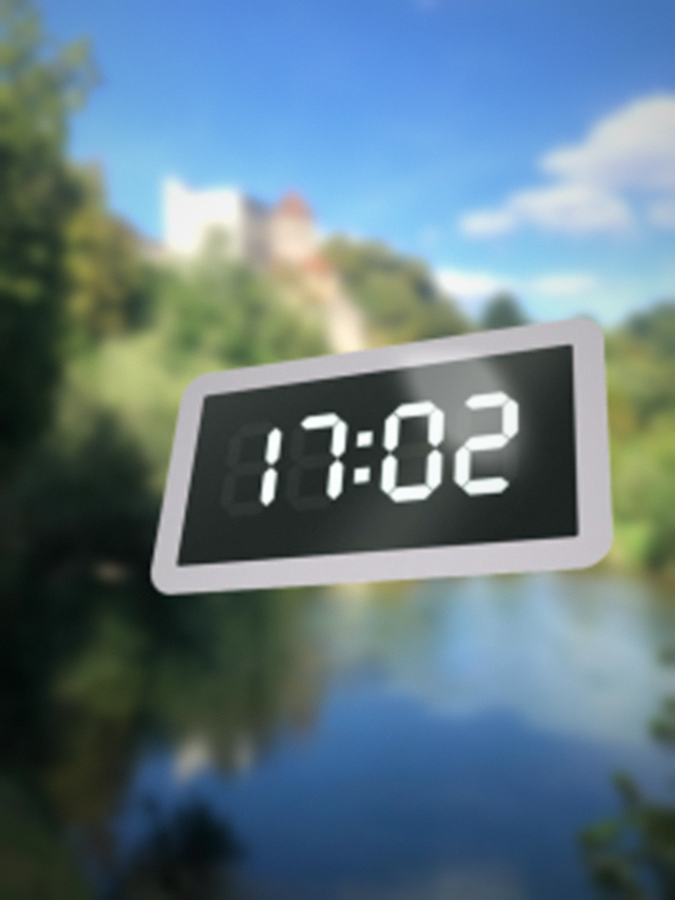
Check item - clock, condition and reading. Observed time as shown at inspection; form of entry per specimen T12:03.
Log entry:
T17:02
